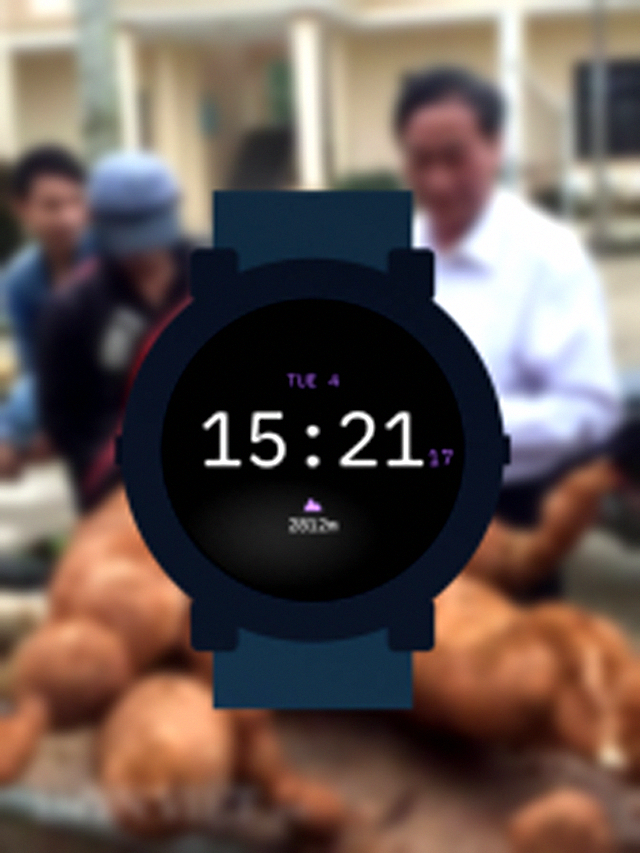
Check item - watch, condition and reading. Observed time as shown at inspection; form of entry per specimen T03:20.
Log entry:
T15:21
